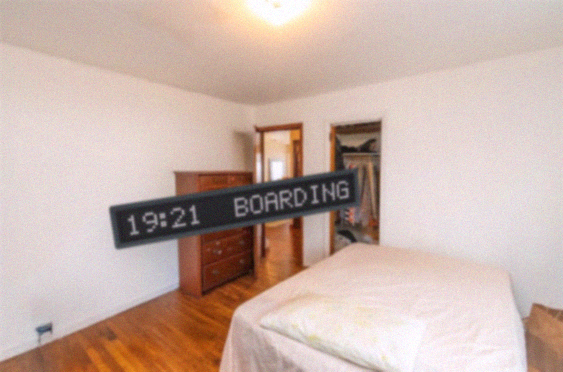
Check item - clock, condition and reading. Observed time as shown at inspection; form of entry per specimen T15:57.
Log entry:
T19:21
